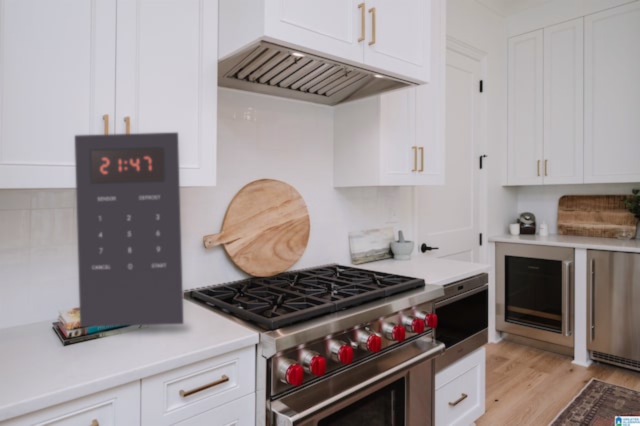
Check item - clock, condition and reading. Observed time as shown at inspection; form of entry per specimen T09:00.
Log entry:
T21:47
